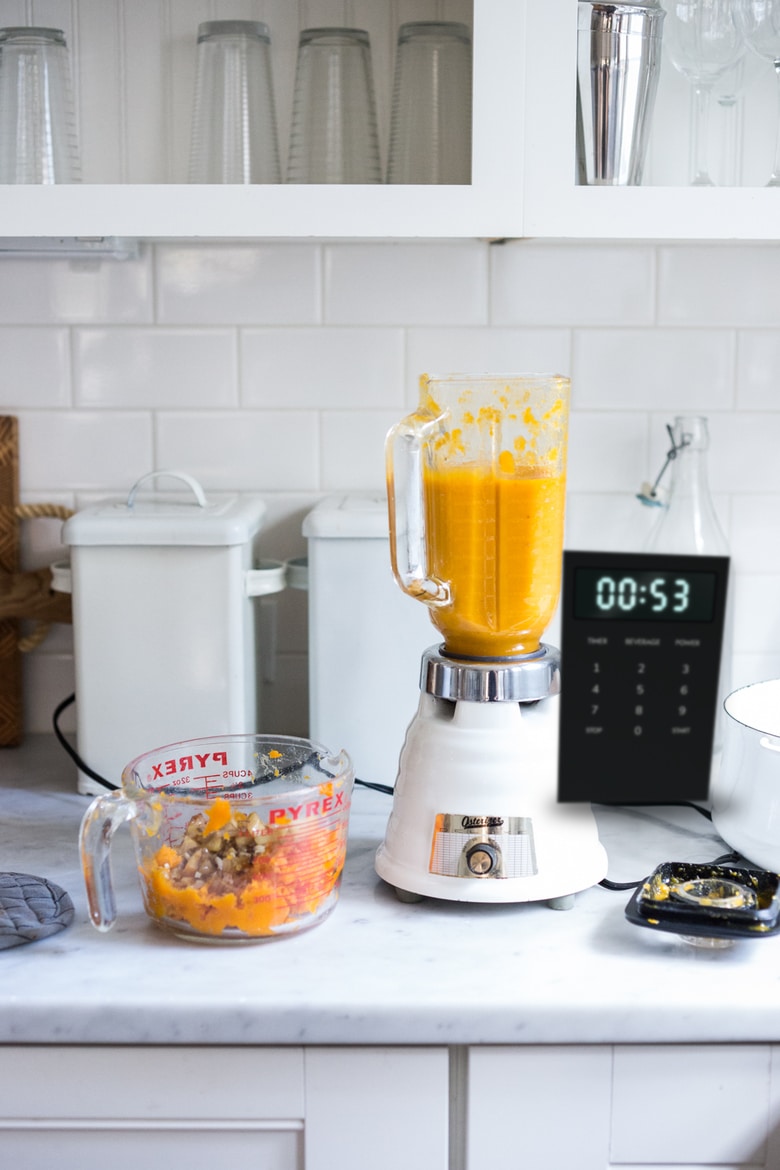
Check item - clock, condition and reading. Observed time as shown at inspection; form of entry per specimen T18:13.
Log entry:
T00:53
